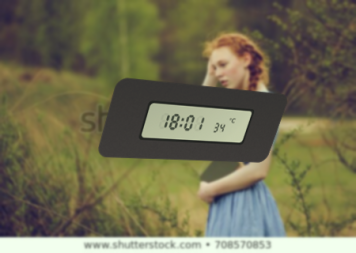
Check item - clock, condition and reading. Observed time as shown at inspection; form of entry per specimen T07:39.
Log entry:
T18:01
